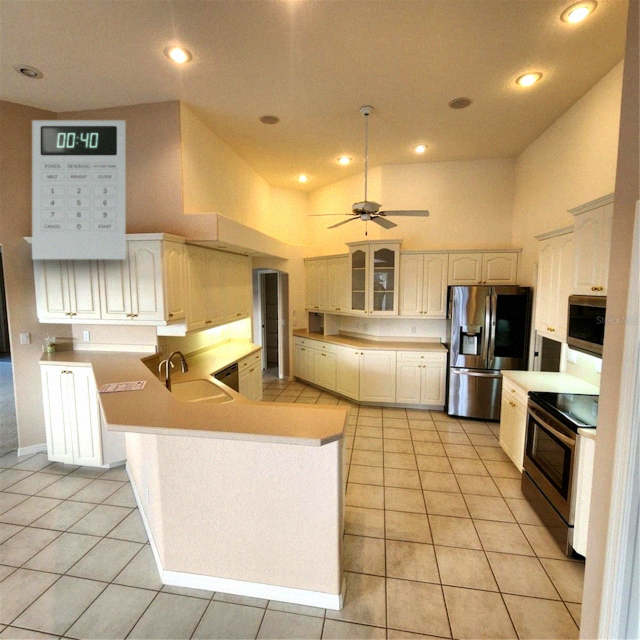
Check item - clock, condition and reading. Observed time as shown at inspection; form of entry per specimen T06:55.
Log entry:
T00:40
